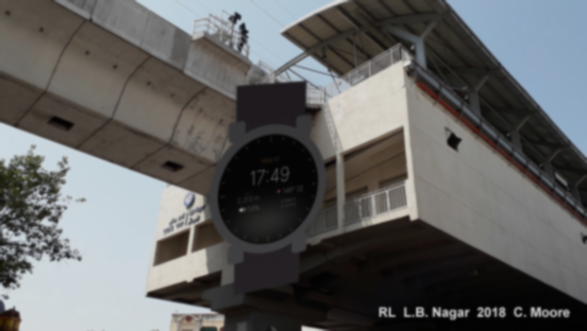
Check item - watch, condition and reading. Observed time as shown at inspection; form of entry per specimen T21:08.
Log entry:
T17:49
